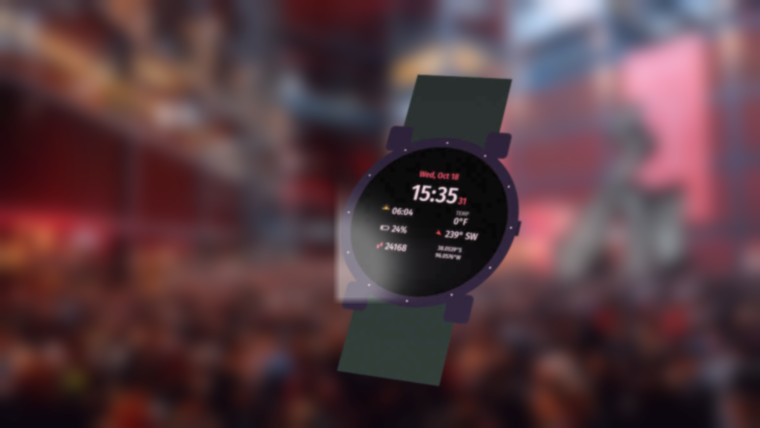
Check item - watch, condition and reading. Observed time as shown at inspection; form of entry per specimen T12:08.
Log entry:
T15:35
